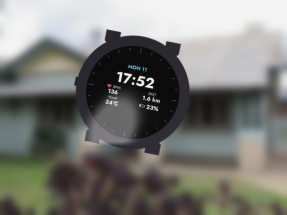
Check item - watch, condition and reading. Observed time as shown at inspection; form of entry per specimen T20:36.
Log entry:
T17:52
